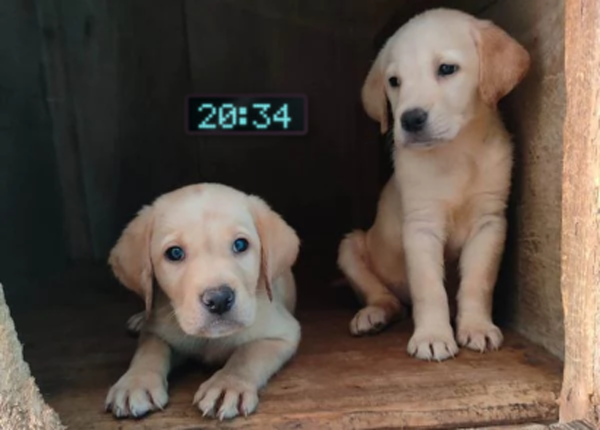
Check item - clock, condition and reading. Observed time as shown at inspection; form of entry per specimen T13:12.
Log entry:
T20:34
